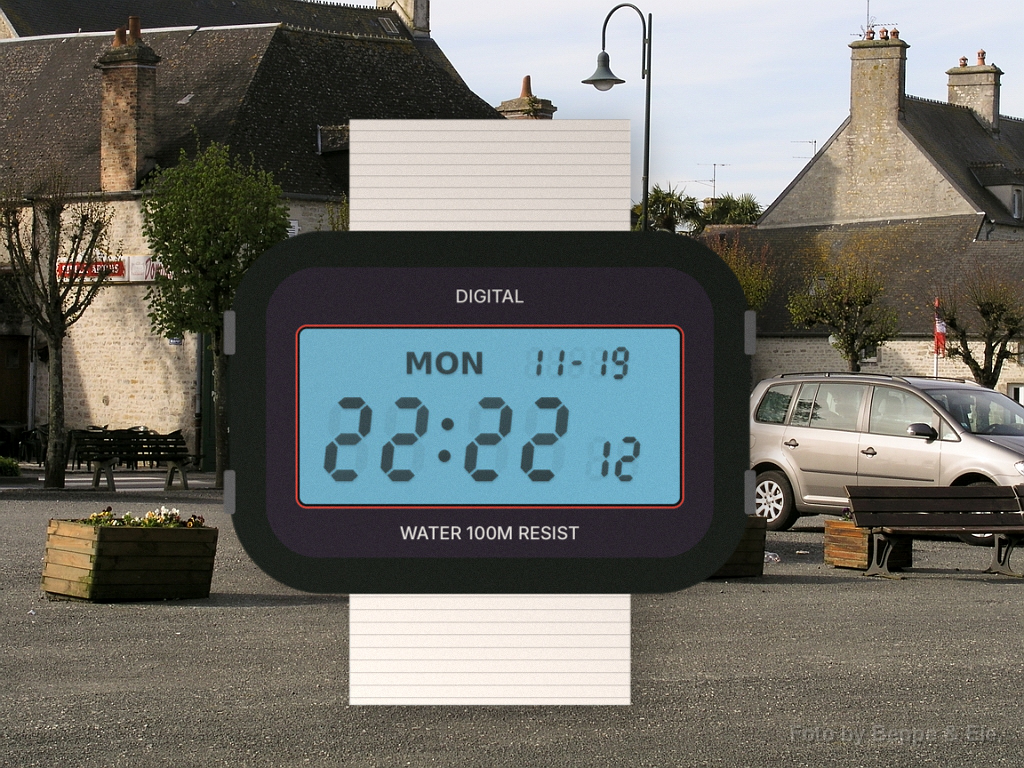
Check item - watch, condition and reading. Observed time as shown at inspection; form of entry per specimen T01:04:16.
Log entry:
T22:22:12
